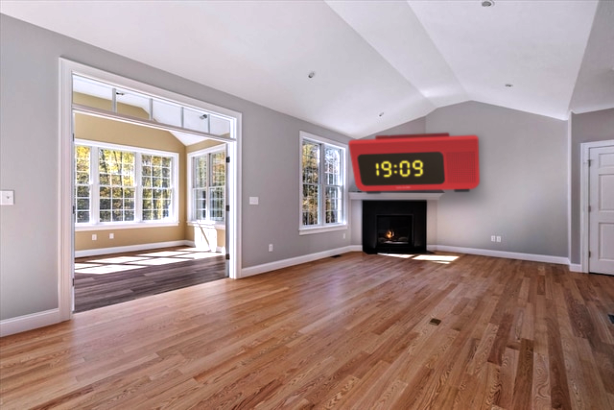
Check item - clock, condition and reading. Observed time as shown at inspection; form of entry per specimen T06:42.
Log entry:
T19:09
